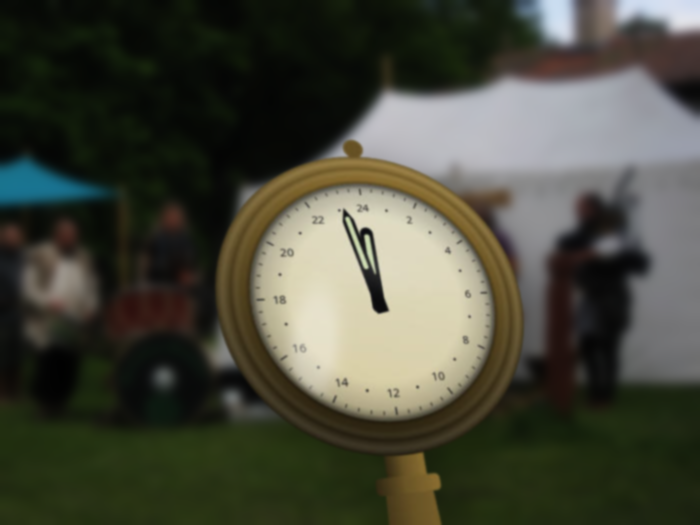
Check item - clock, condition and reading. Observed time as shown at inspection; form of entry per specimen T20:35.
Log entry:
T23:58
